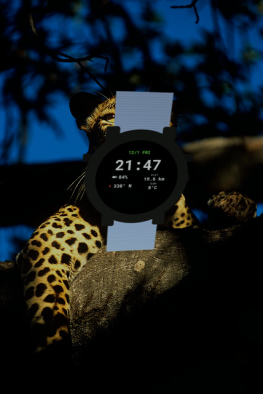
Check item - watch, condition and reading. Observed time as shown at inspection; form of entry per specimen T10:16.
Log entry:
T21:47
